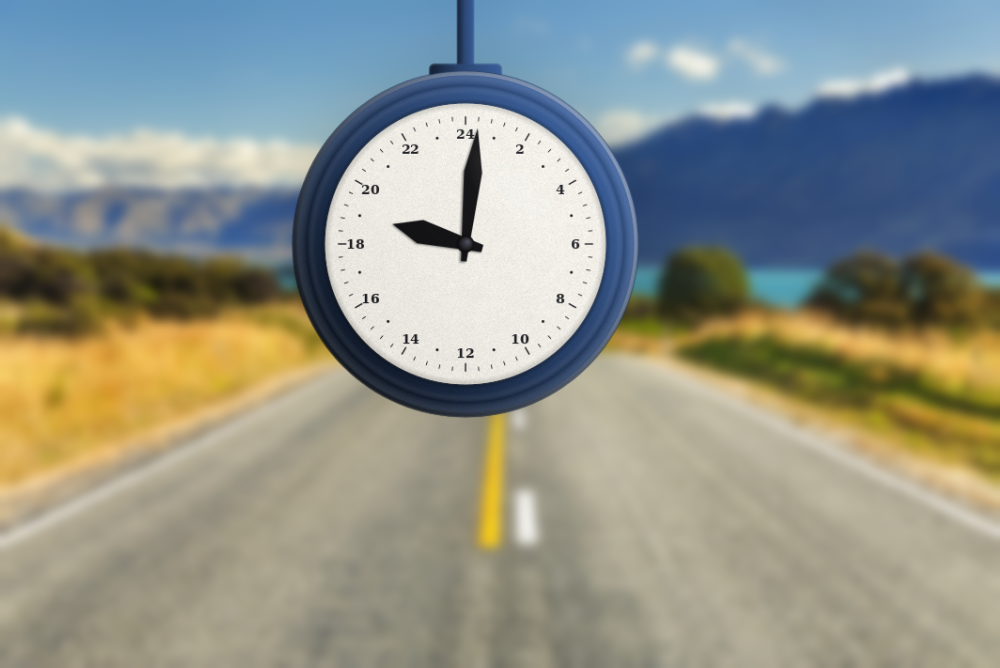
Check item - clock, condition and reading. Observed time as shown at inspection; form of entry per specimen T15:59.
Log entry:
T19:01
